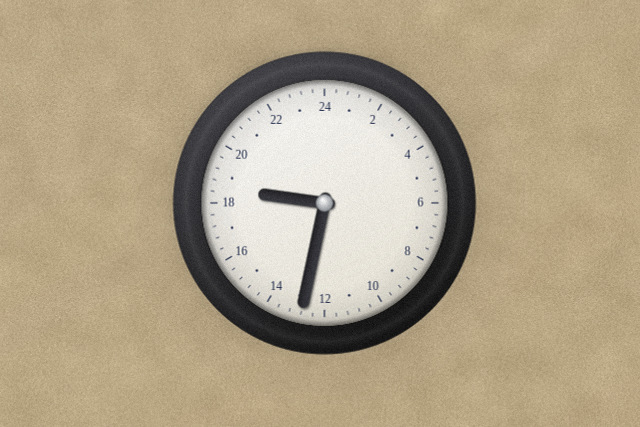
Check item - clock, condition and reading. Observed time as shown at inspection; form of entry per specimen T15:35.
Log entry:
T18:32
